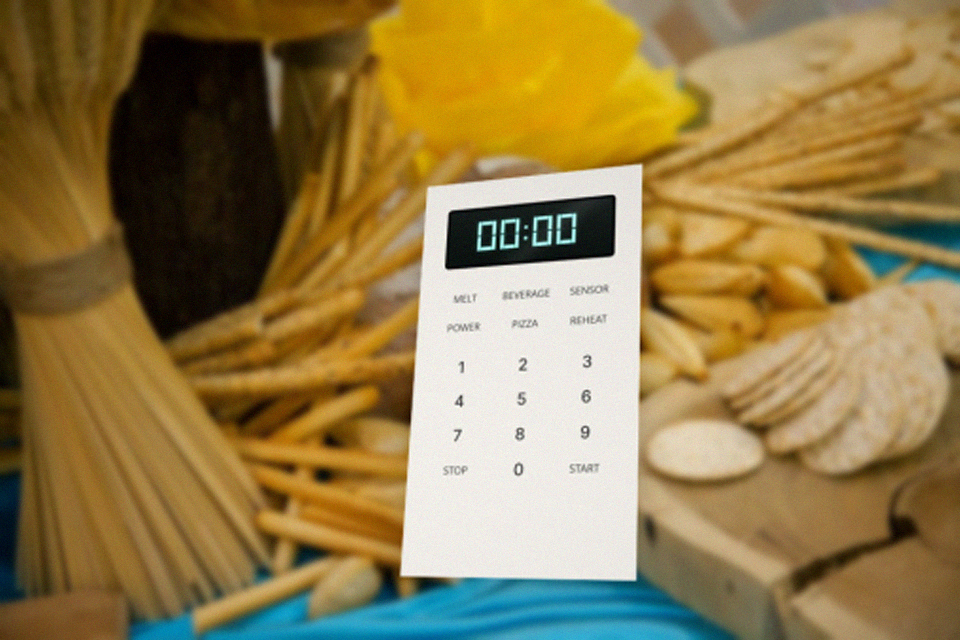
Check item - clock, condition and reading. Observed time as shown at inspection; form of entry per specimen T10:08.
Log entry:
T00:00
